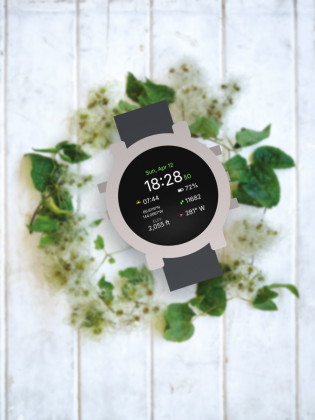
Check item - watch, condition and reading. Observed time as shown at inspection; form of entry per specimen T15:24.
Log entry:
T18:28
